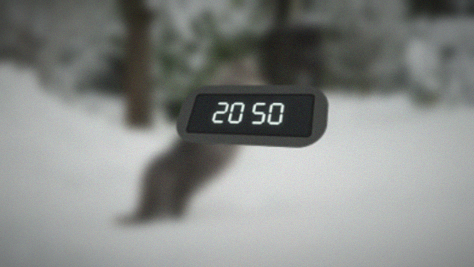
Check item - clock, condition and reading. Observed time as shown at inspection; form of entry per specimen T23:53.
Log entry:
T20:50
